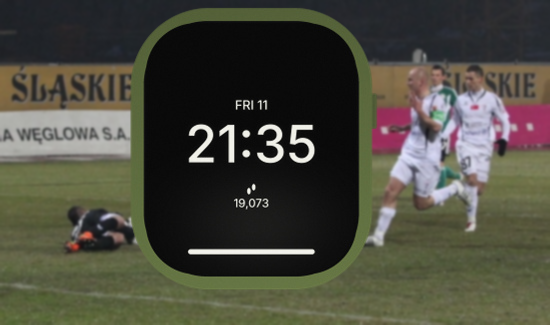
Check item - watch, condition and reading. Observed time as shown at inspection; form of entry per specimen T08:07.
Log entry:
T21:35
